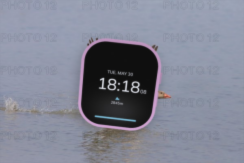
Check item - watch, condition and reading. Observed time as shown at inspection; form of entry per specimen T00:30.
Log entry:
T18:18
